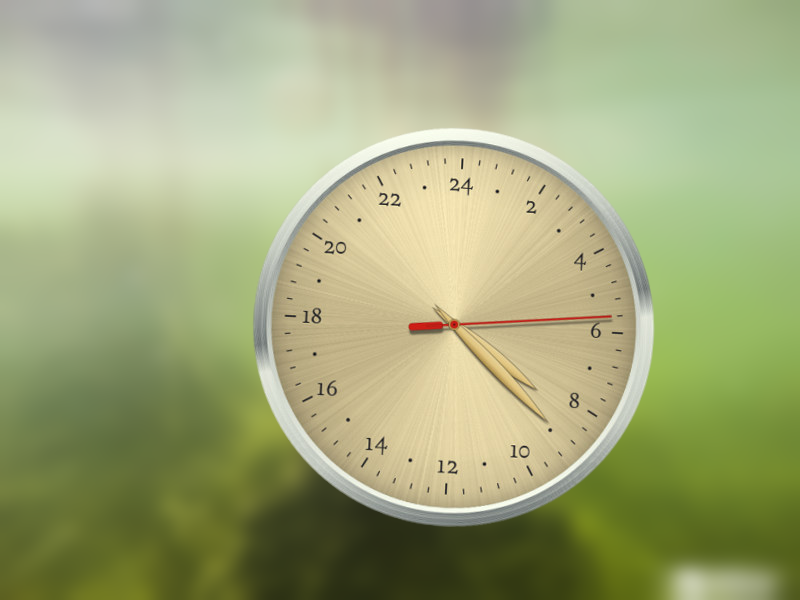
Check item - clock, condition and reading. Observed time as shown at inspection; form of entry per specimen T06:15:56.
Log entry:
T08:22:14
